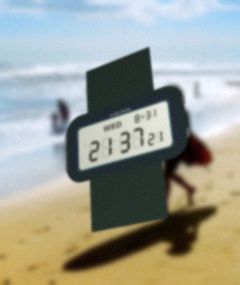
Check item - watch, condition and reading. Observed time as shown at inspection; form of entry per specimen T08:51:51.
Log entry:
T21:37:21
